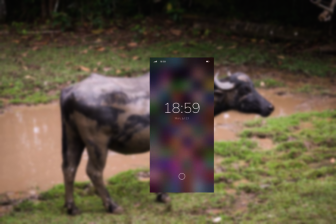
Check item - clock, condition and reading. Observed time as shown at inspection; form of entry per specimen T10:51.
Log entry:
T18:59
